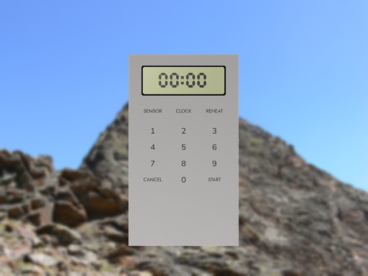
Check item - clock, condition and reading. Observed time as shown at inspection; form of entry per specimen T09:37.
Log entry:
T00:00
